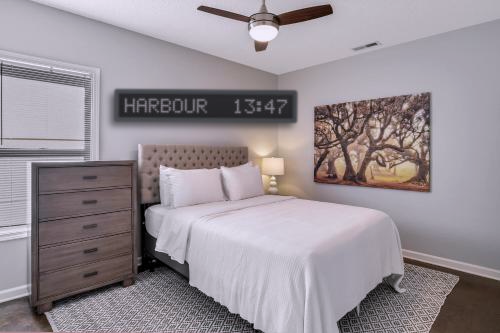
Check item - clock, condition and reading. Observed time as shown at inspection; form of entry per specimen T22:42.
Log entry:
T13:47
